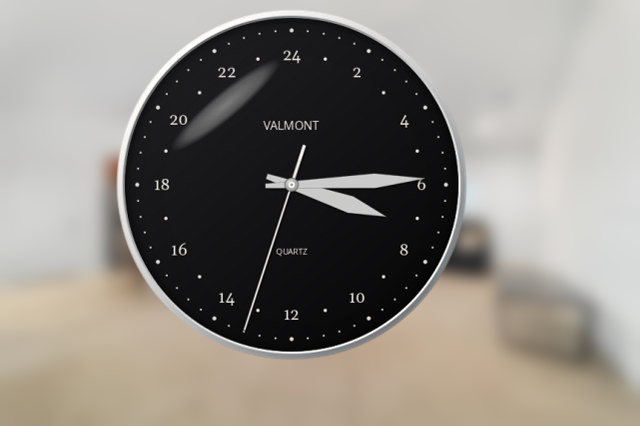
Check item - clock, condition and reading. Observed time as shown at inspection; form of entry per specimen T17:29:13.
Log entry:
T07:14:33
